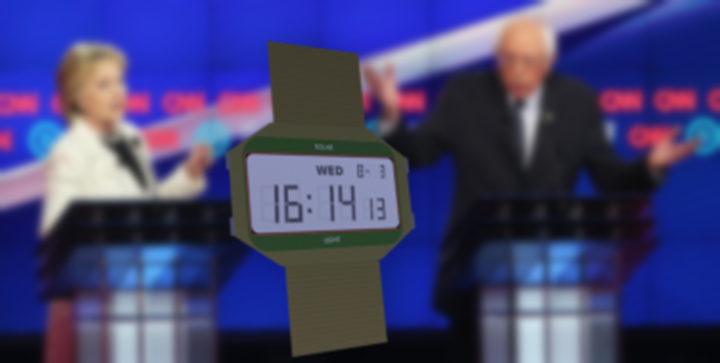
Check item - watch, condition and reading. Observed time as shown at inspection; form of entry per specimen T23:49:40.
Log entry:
T16:14:13
